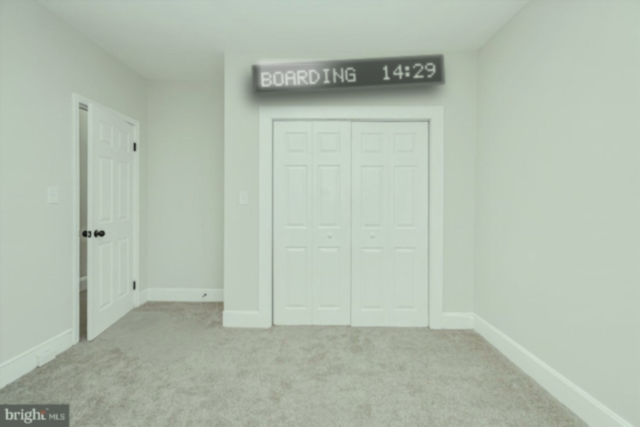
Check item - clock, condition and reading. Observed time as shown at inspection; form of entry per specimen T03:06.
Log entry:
T14:29
